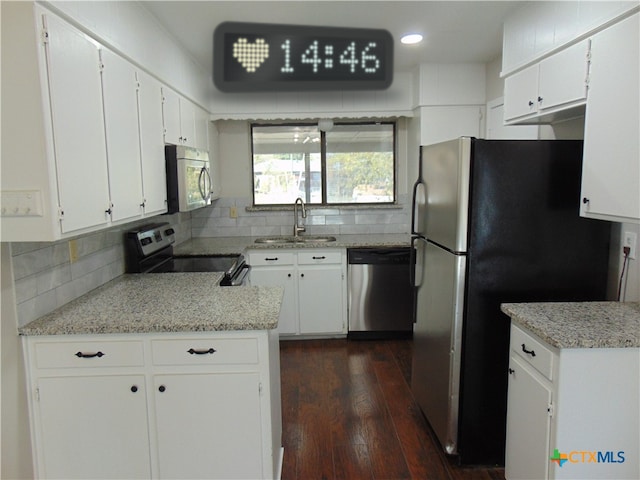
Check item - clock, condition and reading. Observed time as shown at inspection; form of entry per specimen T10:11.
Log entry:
T14:46
